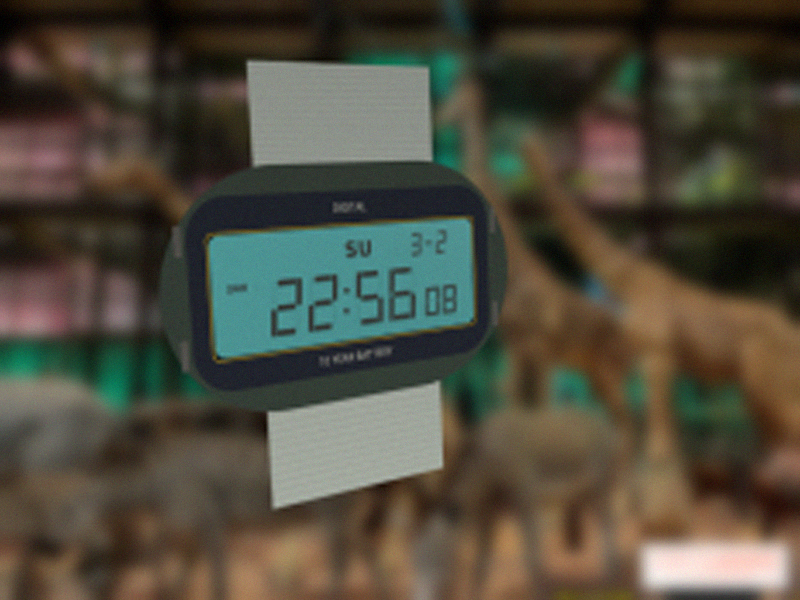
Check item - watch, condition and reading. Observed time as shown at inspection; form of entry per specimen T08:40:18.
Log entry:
T22:56:08
